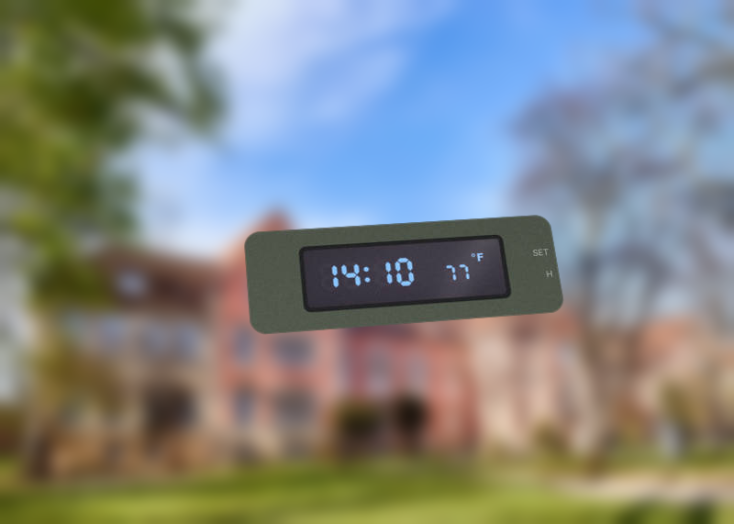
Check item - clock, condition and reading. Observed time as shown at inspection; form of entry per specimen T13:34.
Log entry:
T14:10
